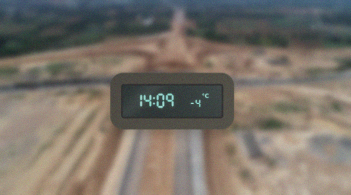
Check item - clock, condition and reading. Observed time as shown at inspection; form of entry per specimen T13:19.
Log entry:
T14:09
